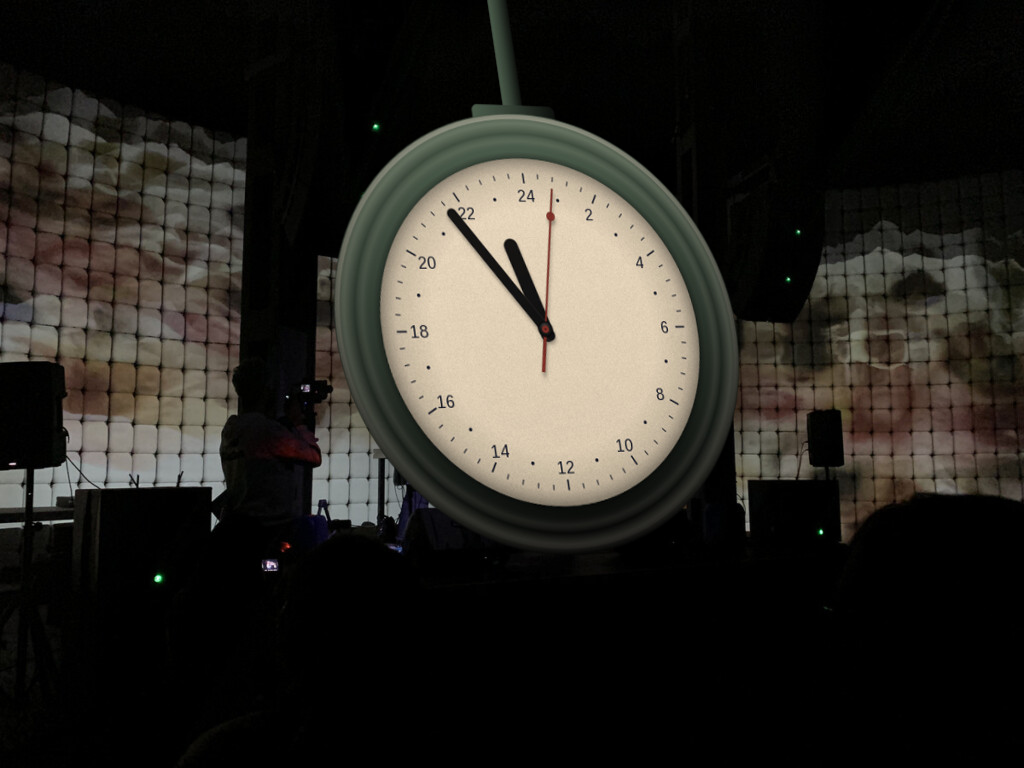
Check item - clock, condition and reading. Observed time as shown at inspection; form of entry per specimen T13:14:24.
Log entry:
T22:54:02
